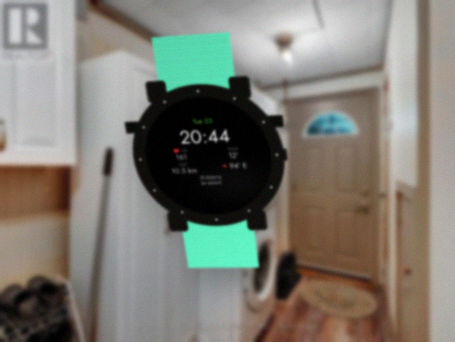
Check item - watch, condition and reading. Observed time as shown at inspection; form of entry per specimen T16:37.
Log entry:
T20:44
